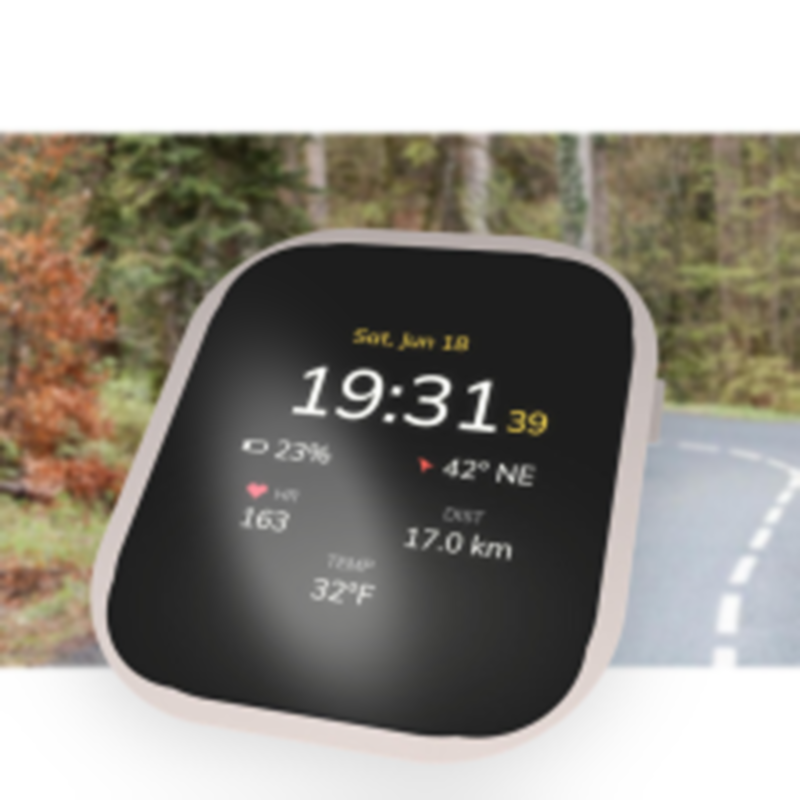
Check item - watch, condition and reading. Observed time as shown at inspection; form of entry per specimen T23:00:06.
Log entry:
T19:31:39
